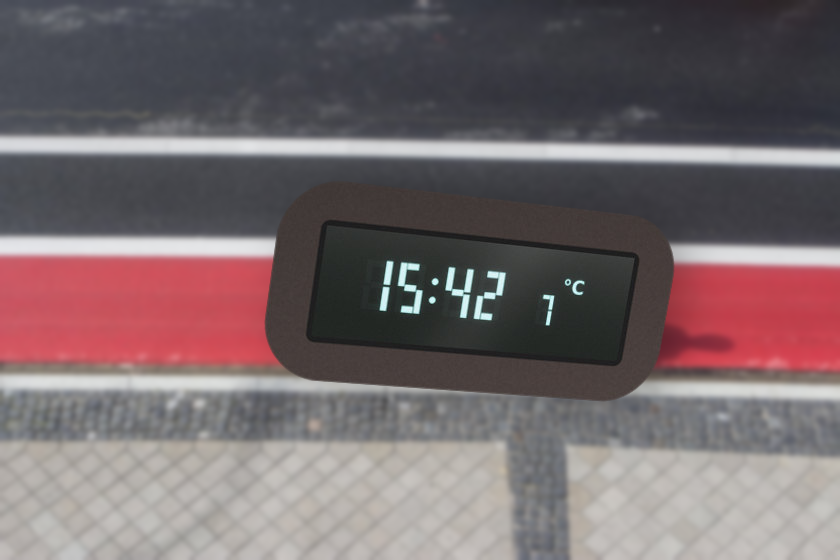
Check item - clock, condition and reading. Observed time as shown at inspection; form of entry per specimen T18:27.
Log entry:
T15:42
